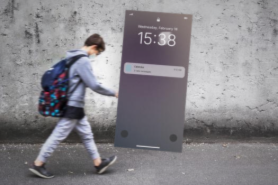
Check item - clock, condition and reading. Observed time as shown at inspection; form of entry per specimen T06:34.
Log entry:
T15:38
